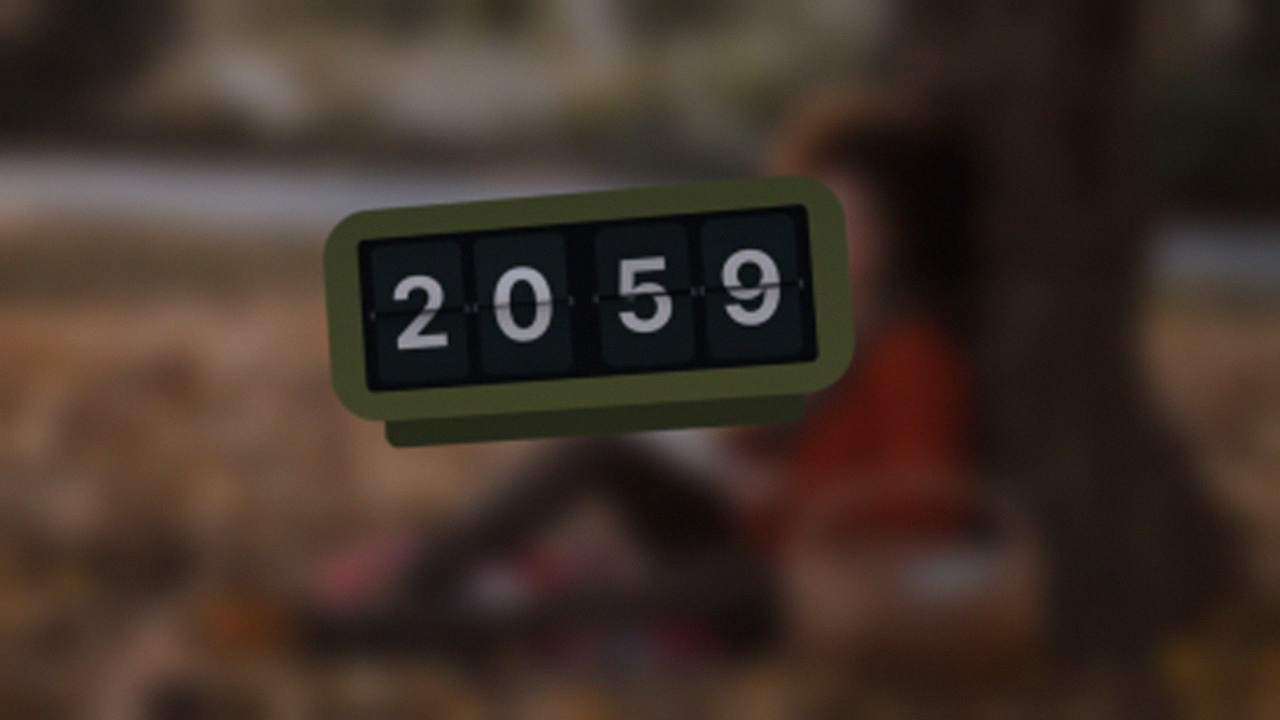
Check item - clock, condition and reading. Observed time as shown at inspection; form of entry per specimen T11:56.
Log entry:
T20:59
